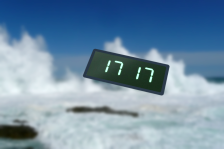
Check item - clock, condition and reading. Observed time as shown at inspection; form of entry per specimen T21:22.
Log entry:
T17:17
